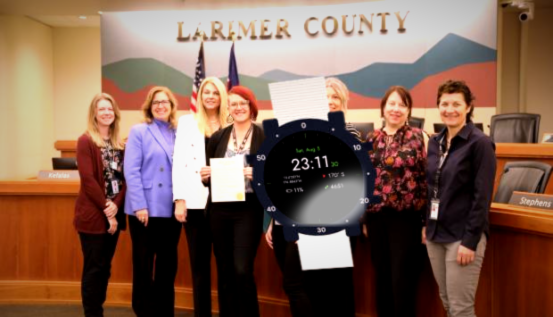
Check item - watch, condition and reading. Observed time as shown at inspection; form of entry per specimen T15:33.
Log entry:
T23:11
